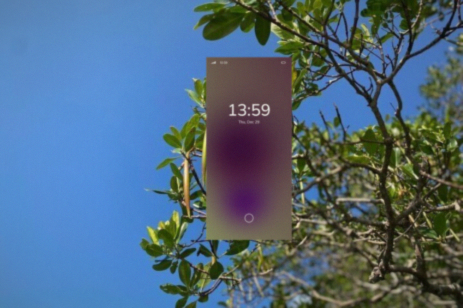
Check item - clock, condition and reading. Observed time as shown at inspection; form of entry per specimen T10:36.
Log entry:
T13:59
